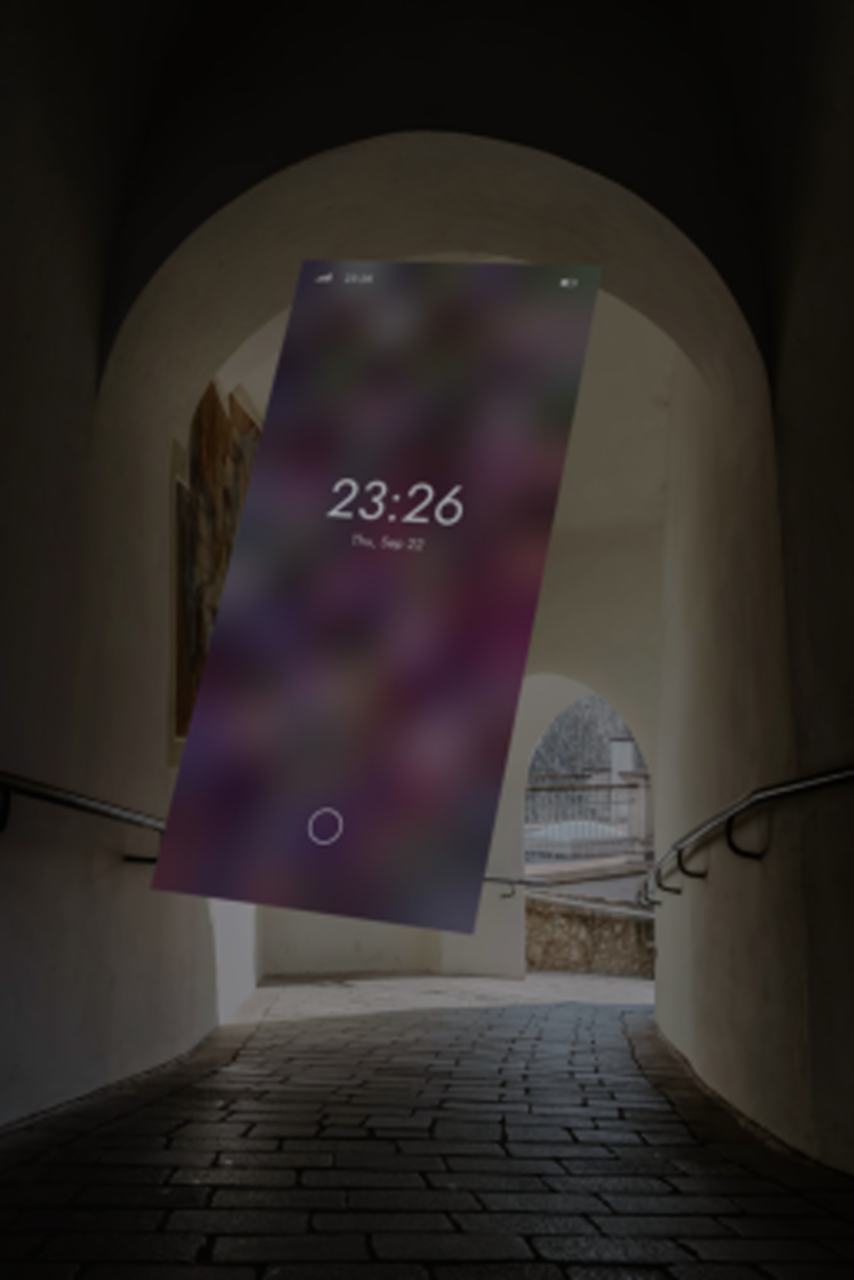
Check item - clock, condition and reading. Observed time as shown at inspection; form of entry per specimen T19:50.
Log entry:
T23:26
